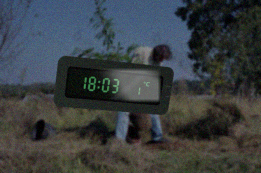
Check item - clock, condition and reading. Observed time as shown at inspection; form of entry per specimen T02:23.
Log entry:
T18:03
